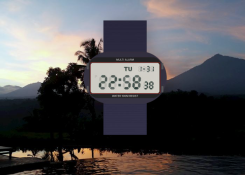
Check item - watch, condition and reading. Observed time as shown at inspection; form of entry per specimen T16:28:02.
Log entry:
T22:58:38
